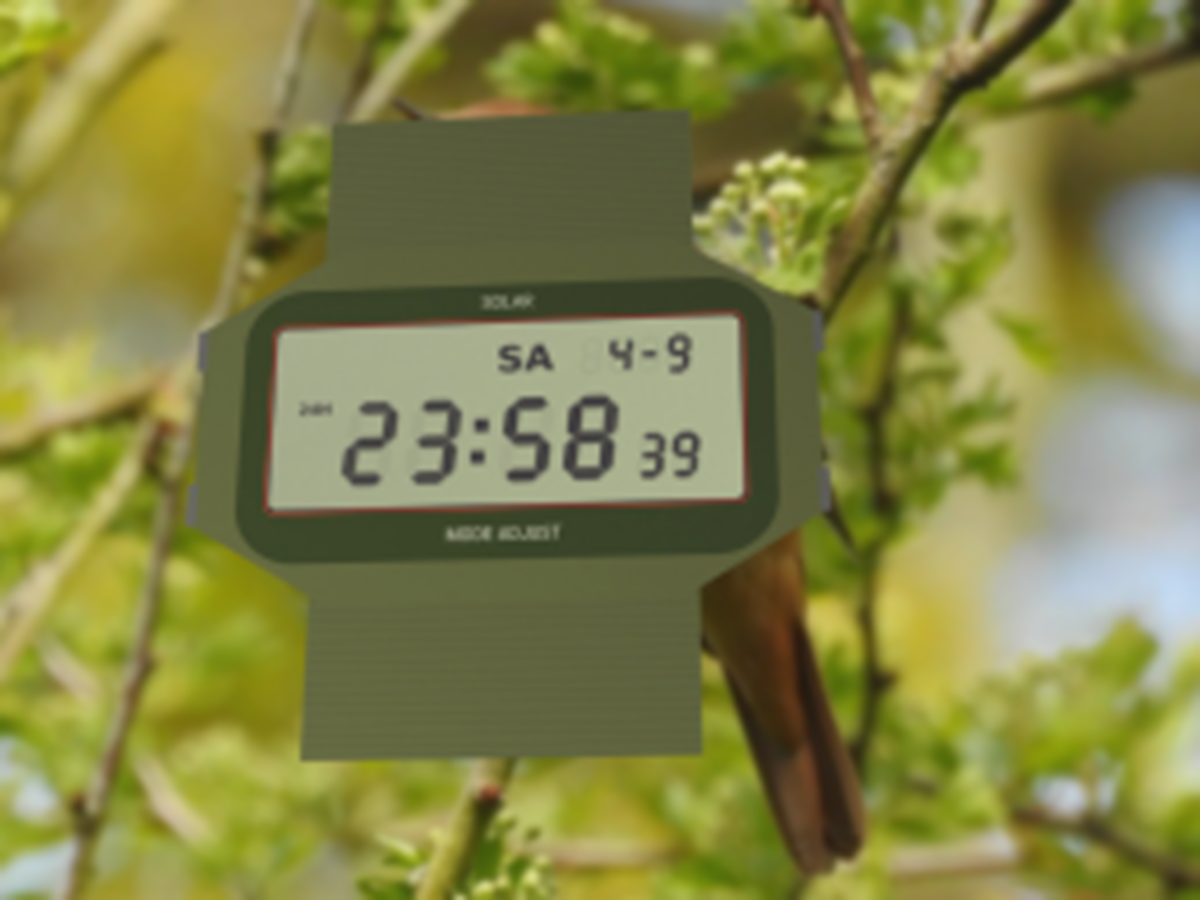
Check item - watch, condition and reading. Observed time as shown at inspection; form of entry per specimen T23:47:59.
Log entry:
T23:58:39
